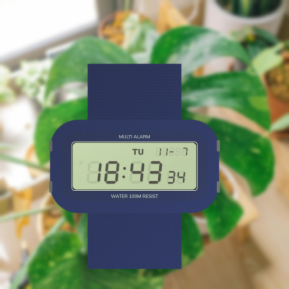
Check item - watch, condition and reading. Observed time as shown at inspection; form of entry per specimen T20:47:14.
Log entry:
T18:43:34
